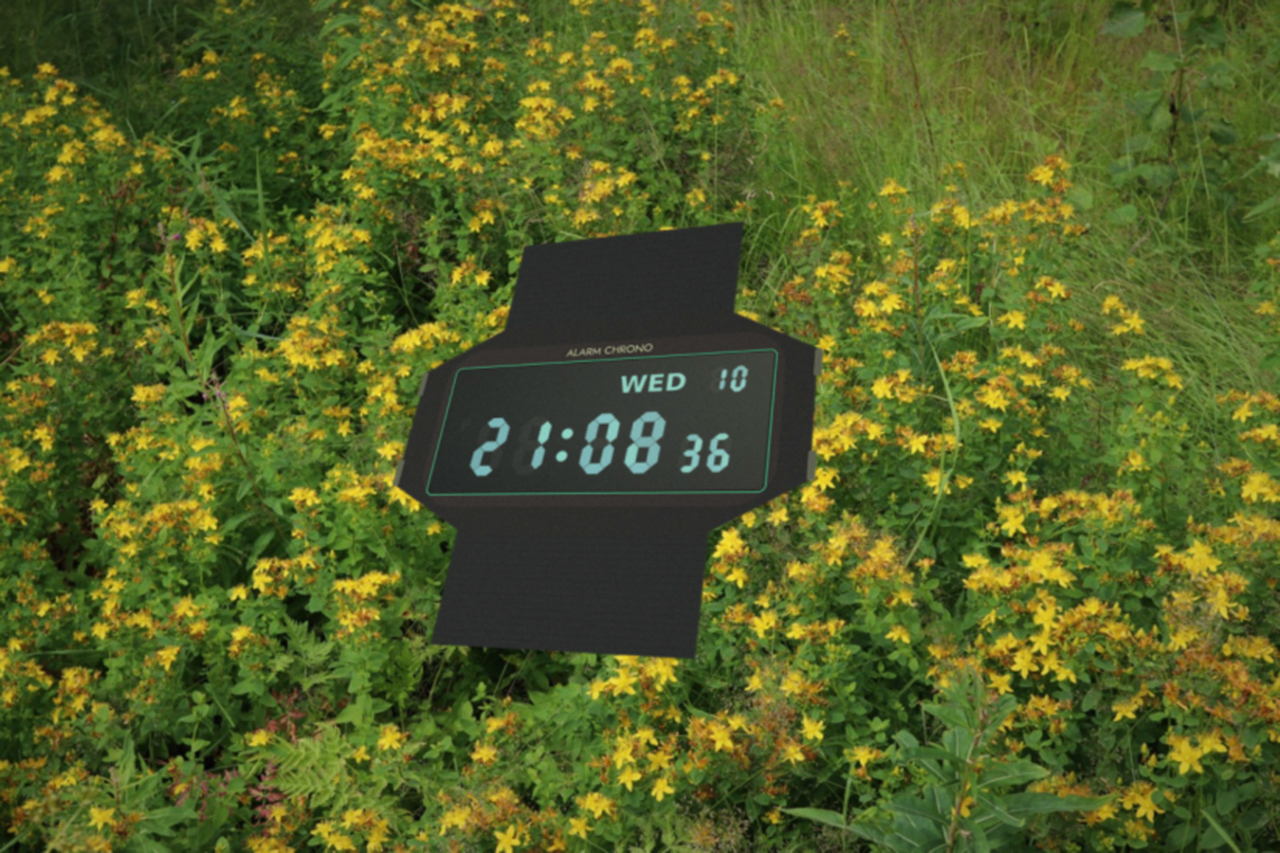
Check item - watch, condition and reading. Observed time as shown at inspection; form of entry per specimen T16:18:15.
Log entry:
T21:08:36
